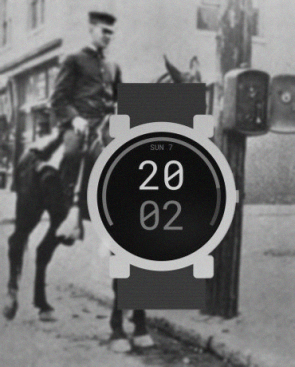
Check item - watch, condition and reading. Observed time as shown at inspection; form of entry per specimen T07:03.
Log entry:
T20:02
